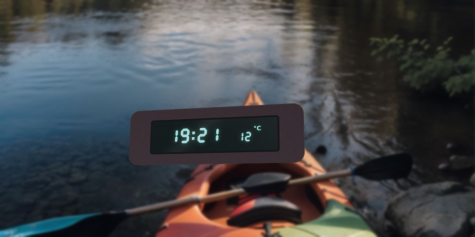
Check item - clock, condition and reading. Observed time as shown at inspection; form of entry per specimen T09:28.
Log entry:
T19:21
